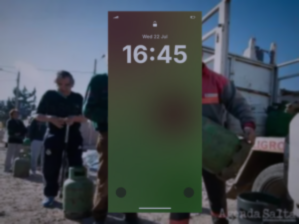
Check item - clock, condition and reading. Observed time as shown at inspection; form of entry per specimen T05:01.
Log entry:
T16:45
